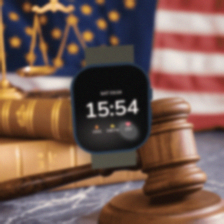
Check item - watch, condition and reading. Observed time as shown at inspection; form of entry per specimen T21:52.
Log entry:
T15:54
